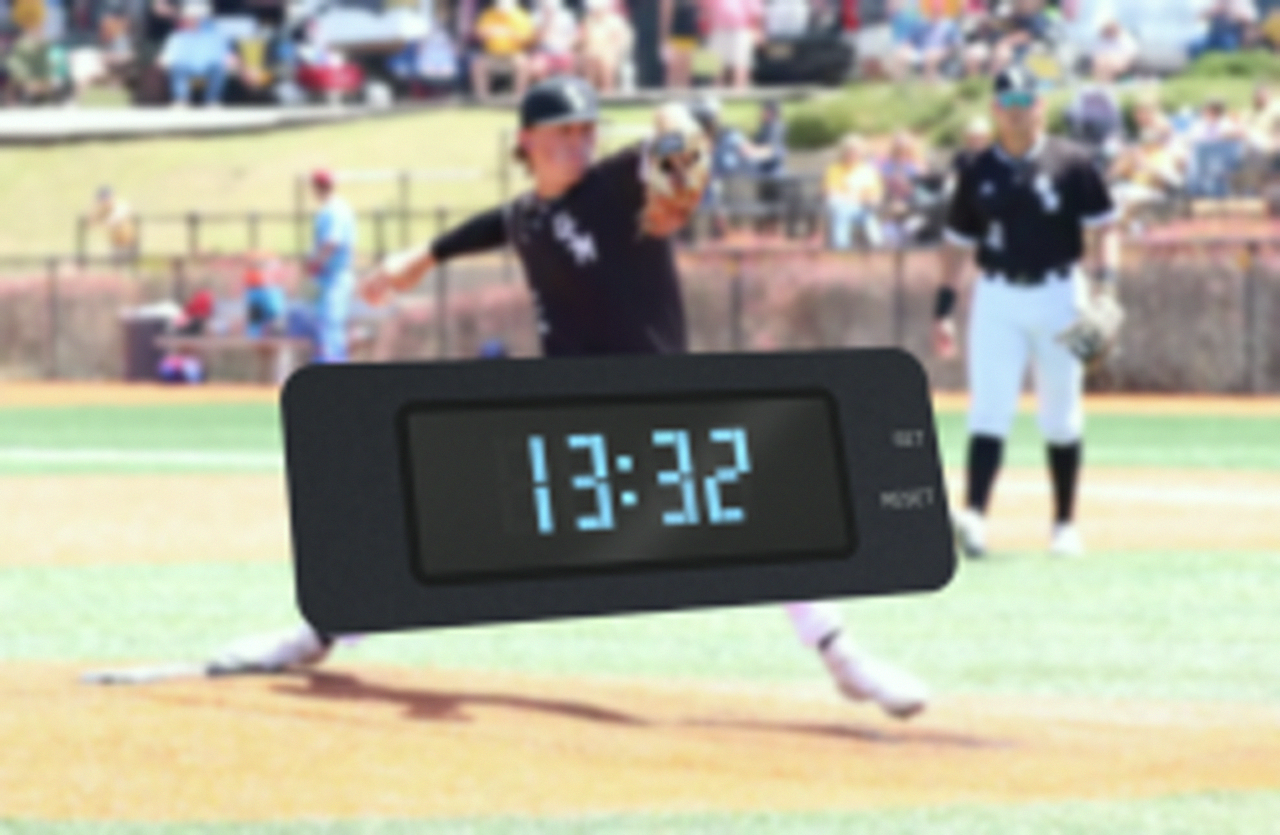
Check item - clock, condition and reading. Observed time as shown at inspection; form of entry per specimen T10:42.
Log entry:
T13:32
